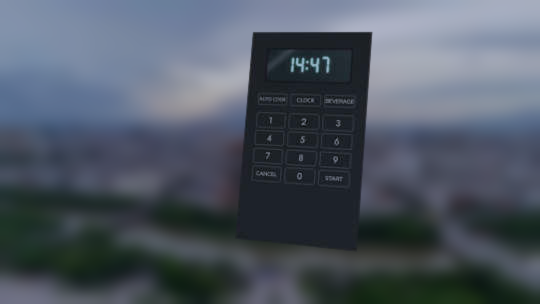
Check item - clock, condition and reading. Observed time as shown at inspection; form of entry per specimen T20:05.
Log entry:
T14:47
